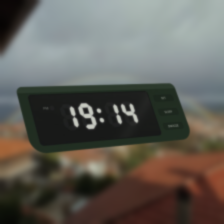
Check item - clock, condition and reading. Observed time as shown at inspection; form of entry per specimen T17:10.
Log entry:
T19:14
